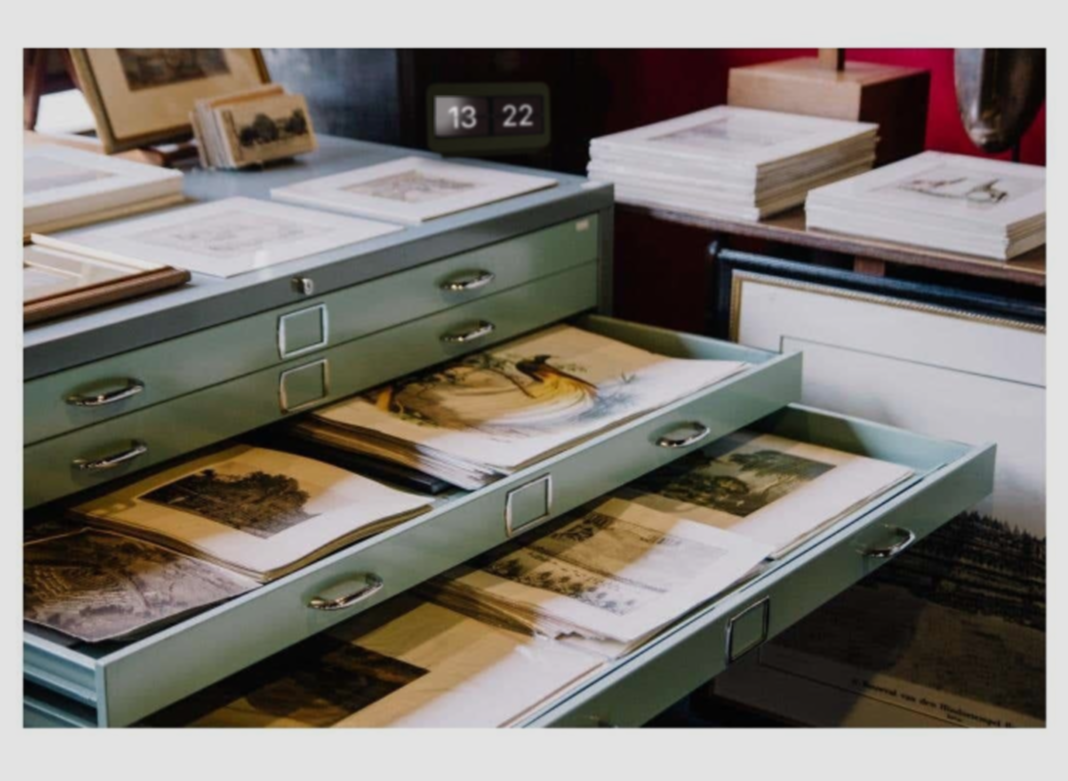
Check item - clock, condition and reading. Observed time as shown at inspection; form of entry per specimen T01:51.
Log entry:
T13:22
